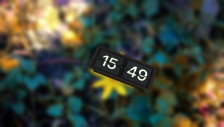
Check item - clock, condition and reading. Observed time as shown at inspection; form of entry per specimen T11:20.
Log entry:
T15:49
